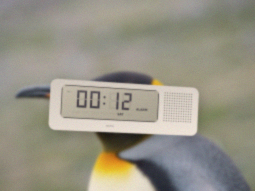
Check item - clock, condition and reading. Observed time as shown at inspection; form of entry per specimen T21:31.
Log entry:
T00:12
